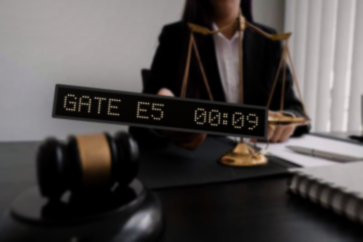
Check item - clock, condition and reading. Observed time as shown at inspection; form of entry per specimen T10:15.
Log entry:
T00:09
